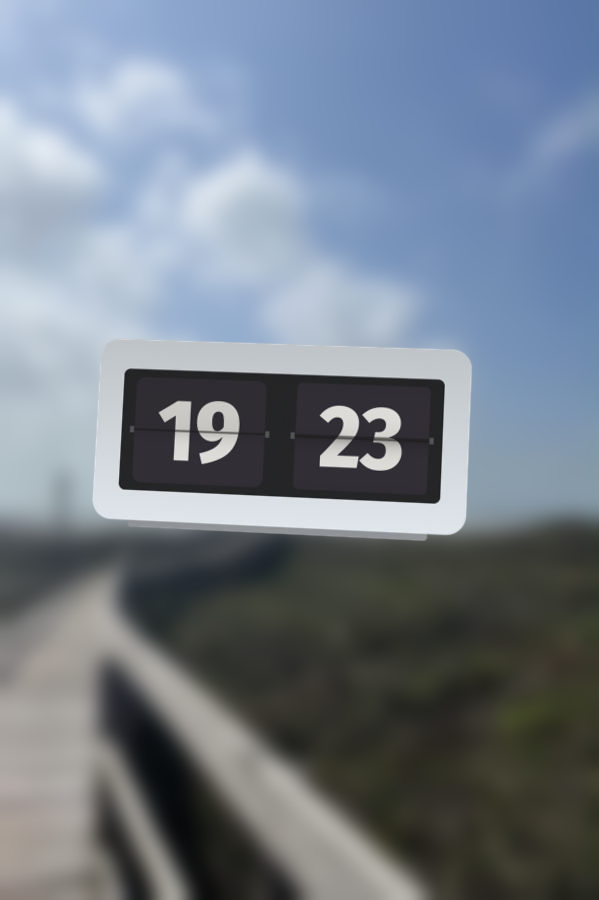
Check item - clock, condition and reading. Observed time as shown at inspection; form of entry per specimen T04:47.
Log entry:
T19:23
